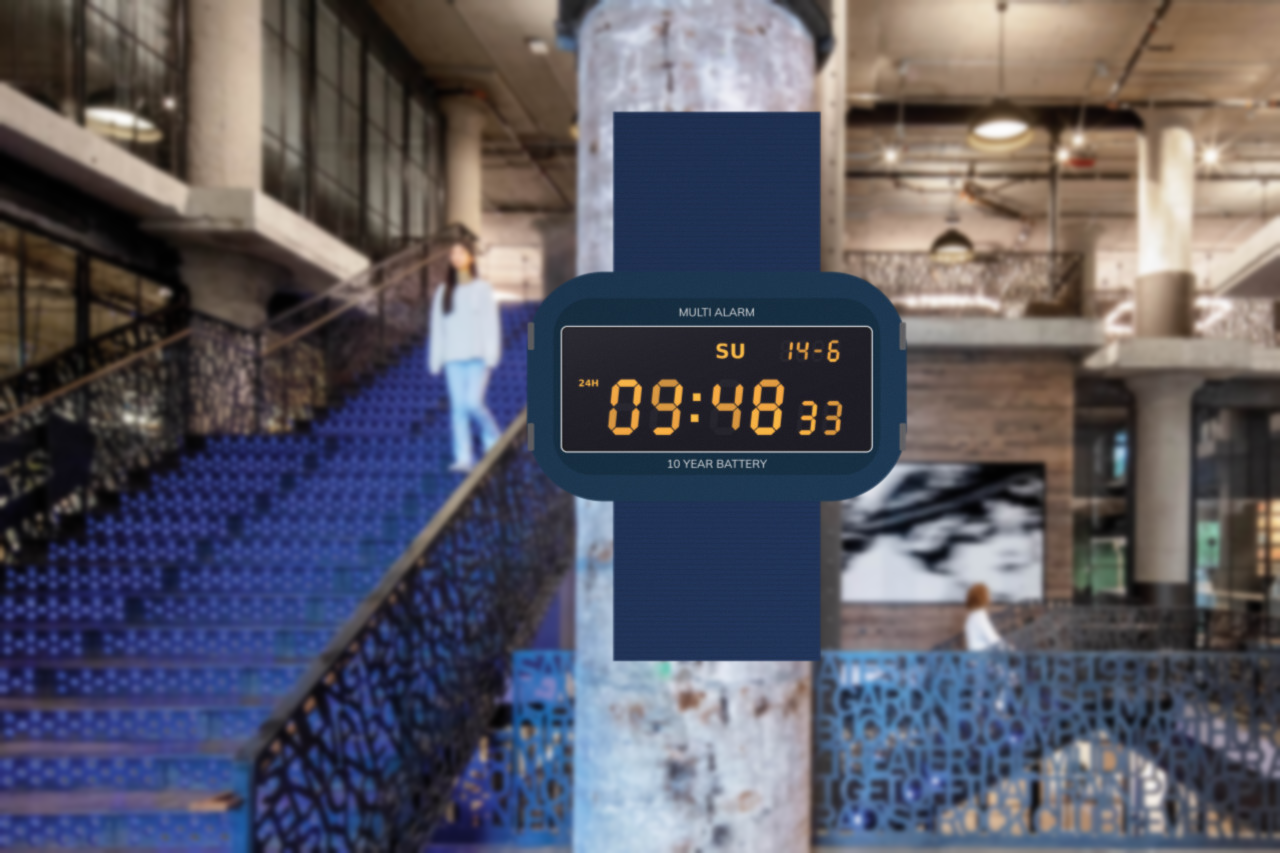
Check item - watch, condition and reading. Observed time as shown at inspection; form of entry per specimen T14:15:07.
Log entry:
T09:48:33
